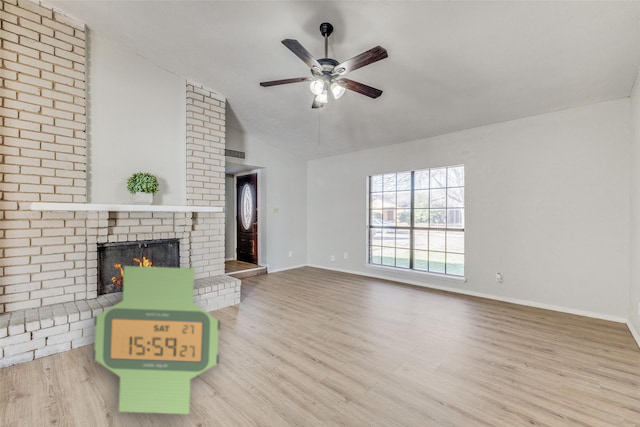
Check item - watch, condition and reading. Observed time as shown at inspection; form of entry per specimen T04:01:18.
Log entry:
T15:59:27
